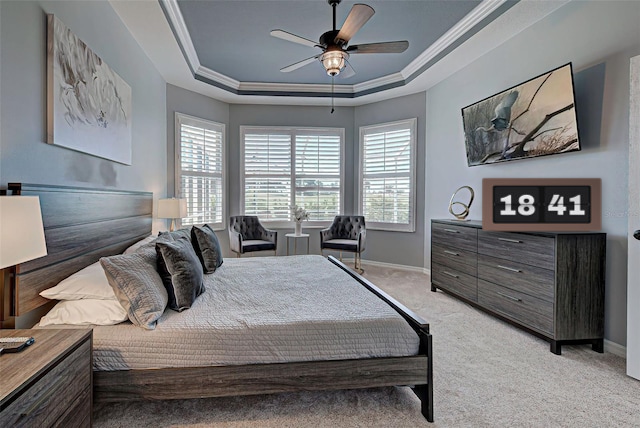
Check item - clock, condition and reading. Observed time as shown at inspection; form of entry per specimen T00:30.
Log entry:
T18:41
